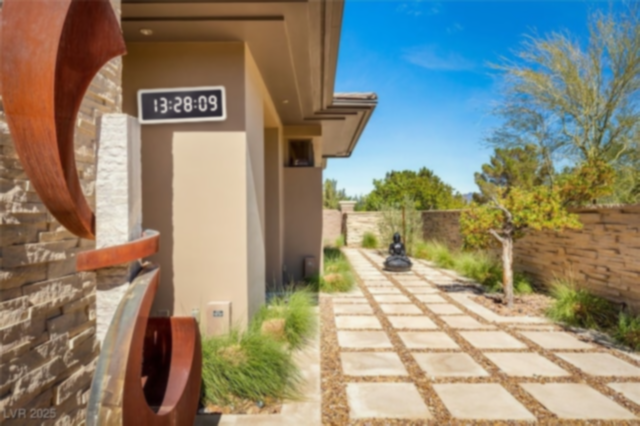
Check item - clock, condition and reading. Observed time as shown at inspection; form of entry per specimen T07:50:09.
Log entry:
T13:28:09
